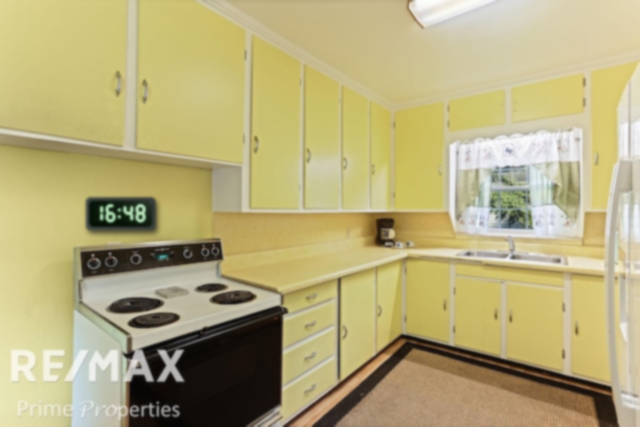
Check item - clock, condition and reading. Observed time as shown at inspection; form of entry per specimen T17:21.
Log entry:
T16:48
